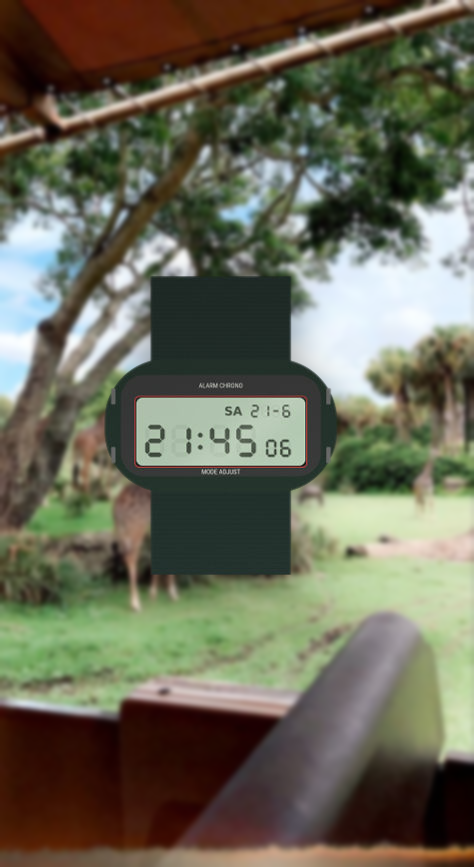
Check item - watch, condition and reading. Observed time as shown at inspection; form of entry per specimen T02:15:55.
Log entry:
T21:45:06
